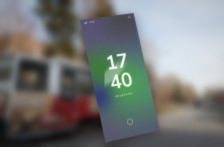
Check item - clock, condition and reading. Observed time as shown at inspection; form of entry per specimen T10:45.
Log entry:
T17:40
